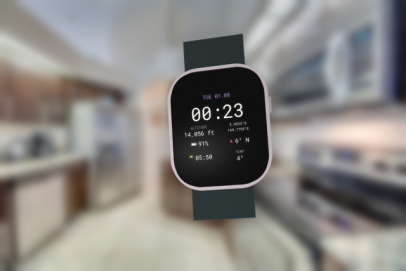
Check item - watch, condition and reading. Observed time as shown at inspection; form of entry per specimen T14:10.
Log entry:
T00:23
